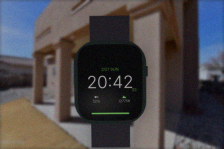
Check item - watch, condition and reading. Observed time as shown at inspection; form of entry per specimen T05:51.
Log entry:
T20:42
